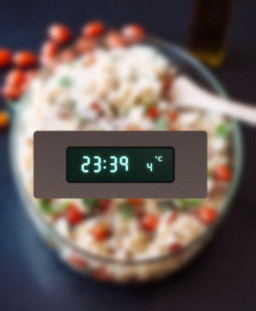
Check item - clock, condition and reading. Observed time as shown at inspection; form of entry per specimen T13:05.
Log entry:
T23:39
